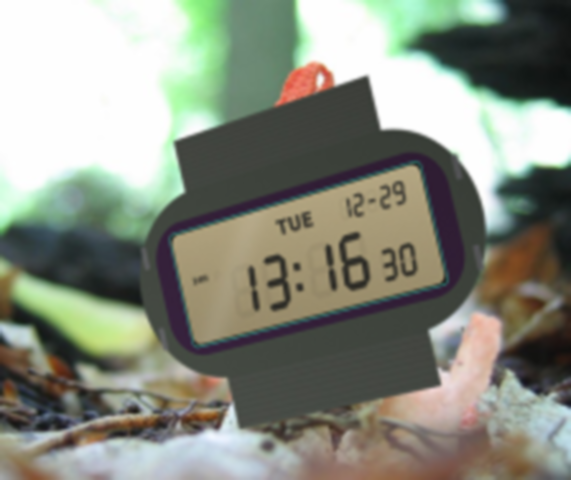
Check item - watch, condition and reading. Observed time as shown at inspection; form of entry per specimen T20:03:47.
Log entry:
T13:16:30
